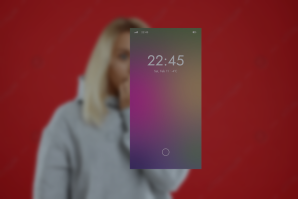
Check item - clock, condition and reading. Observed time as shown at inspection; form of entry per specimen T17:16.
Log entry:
T22:45
